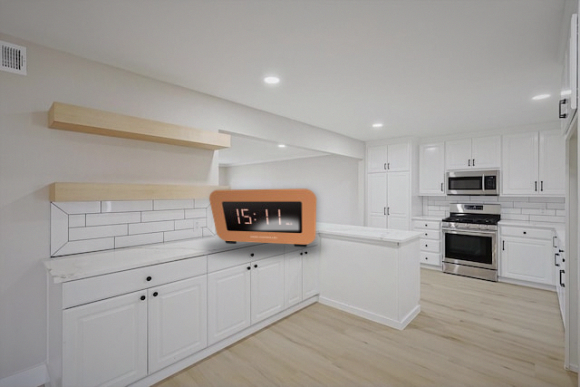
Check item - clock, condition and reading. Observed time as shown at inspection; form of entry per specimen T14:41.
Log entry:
T15:11
